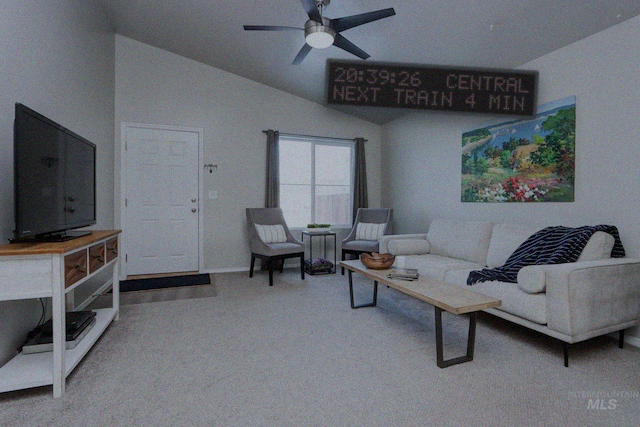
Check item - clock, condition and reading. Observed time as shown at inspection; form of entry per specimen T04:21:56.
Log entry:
T20:39:26
